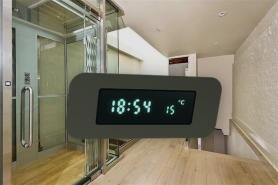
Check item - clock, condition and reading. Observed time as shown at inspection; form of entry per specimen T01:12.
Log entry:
T18:54
